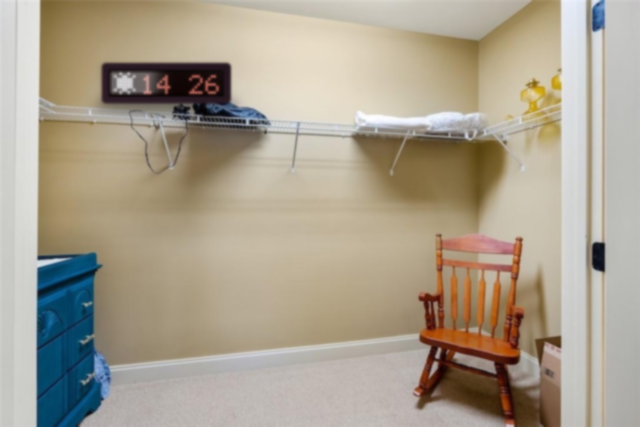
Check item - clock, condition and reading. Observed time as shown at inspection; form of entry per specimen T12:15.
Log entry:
T14:26
